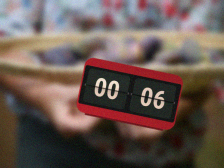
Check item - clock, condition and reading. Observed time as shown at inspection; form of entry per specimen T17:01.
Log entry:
T00:06
